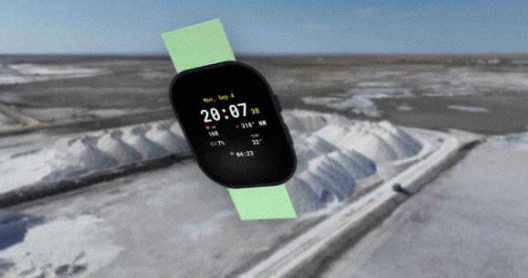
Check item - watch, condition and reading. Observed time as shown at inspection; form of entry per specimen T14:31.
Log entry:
T20:07
